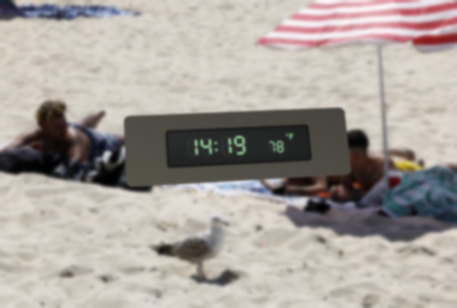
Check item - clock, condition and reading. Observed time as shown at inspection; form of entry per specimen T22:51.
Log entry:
T14:19
